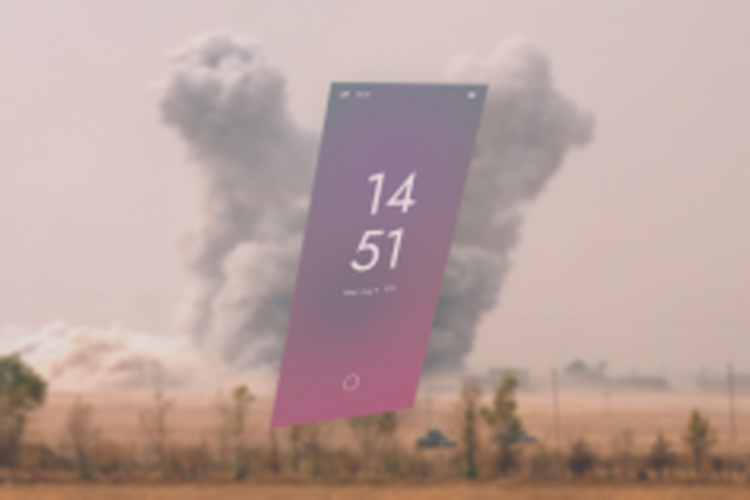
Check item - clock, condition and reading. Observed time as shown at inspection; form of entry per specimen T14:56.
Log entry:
T14:51
